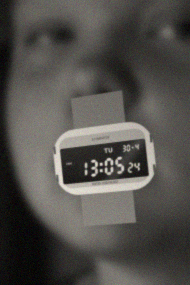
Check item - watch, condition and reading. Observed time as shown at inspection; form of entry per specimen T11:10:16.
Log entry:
T13:05:24
